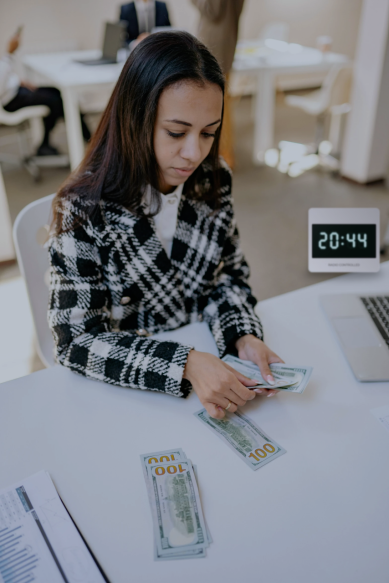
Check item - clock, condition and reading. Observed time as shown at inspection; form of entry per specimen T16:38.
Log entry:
T20:44
